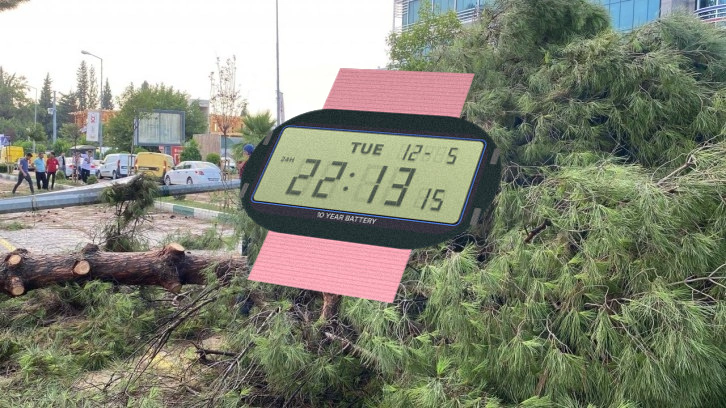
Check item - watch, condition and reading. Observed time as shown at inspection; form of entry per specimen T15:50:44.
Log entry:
T22:13:15
